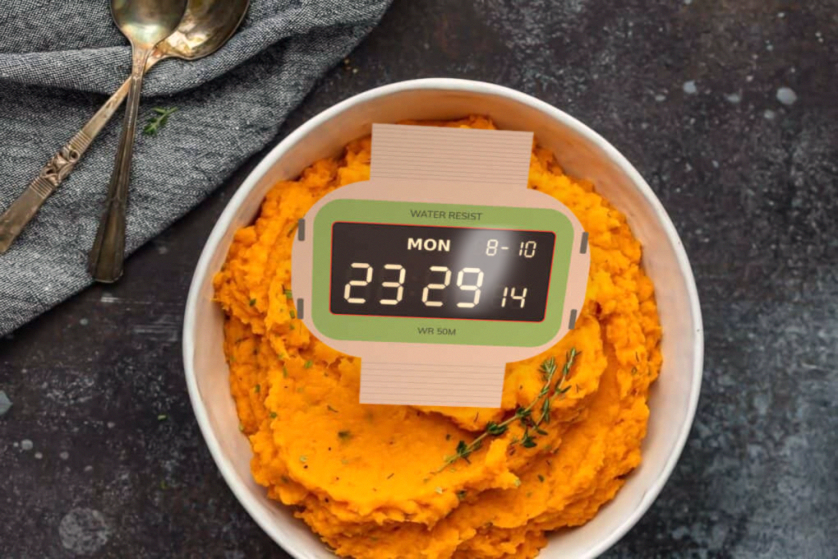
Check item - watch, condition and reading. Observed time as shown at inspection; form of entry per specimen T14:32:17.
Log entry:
T23:29:14
